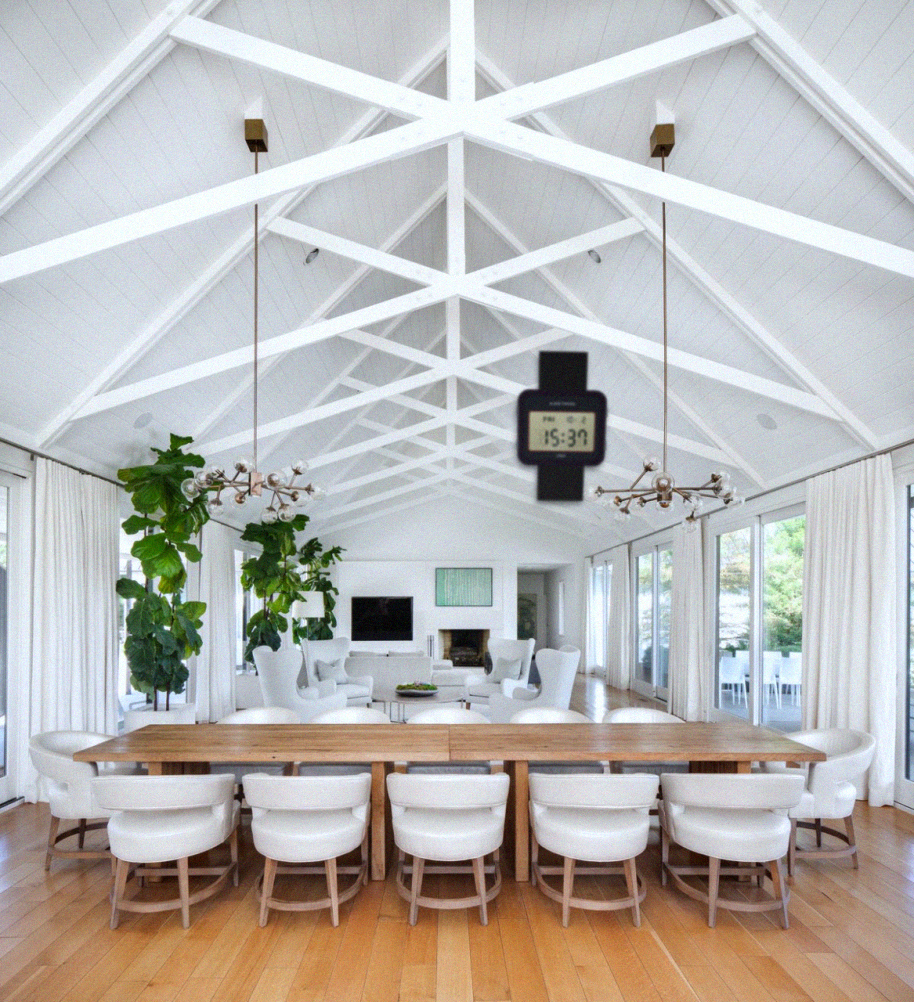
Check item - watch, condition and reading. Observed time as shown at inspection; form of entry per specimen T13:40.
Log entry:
T15:37
